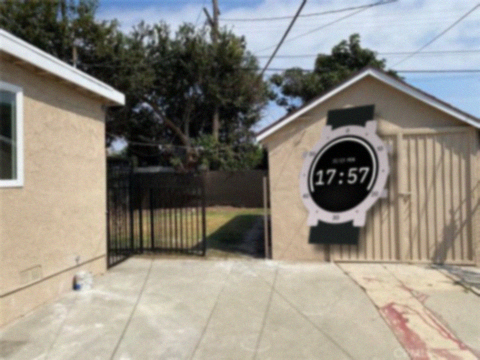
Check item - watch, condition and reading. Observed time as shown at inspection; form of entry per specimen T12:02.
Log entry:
T17:57
